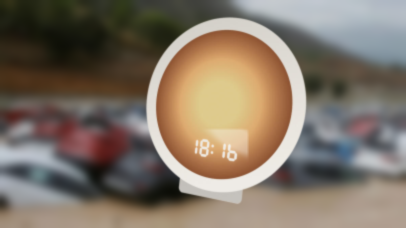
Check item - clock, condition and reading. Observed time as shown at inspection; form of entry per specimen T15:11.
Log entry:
T18:16
